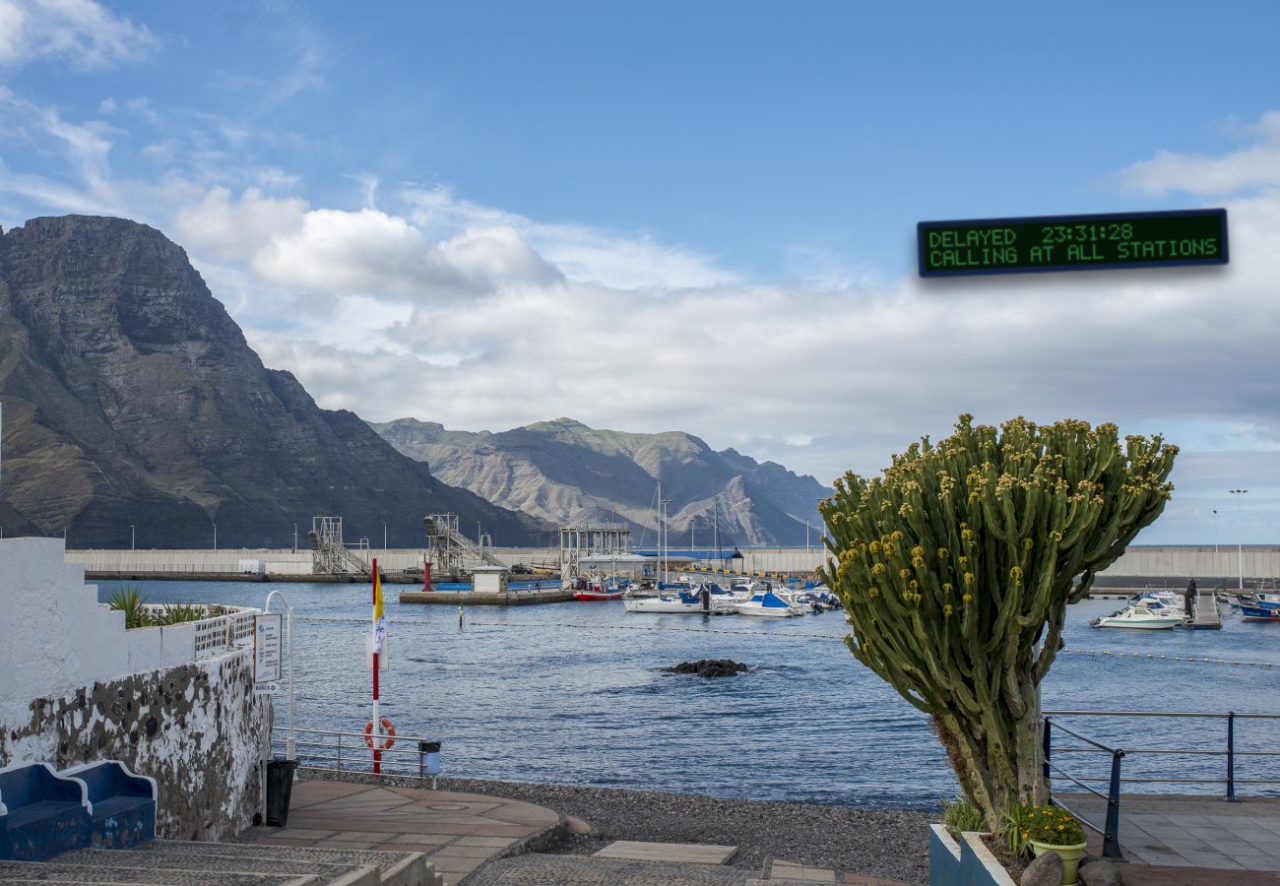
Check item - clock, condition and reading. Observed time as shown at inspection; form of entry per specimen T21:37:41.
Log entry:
T23:31:28
